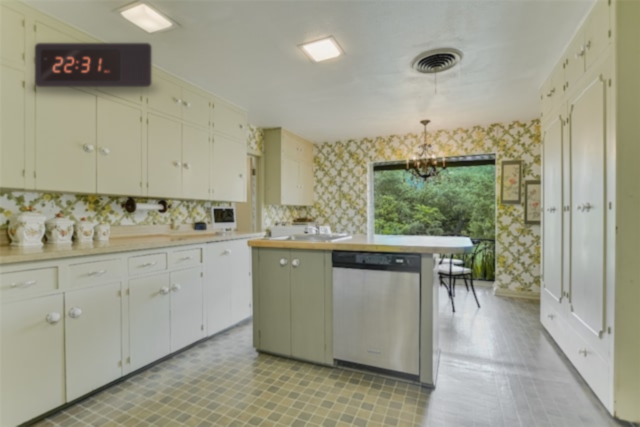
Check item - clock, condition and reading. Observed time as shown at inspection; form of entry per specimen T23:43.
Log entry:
T22:31
